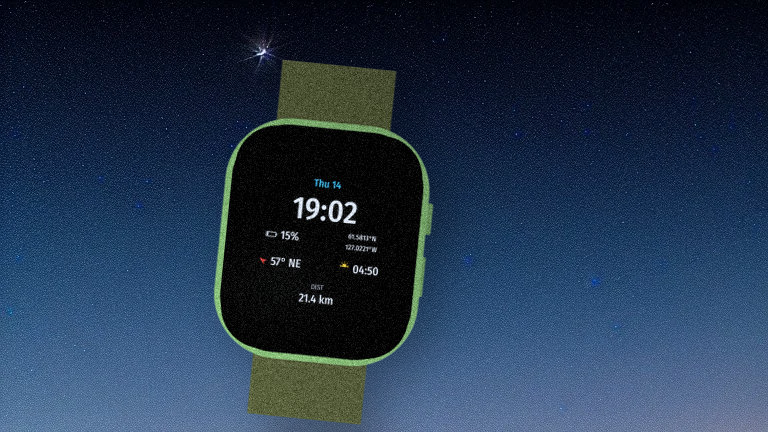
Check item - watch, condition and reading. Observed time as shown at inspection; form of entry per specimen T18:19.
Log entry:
T19:02
